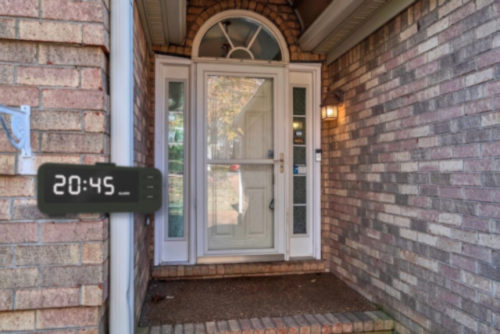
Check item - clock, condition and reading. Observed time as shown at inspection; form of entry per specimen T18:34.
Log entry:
T20:45
